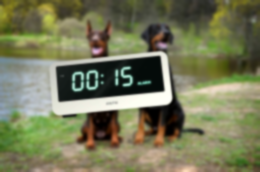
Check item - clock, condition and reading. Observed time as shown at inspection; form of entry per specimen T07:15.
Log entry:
T00:15
